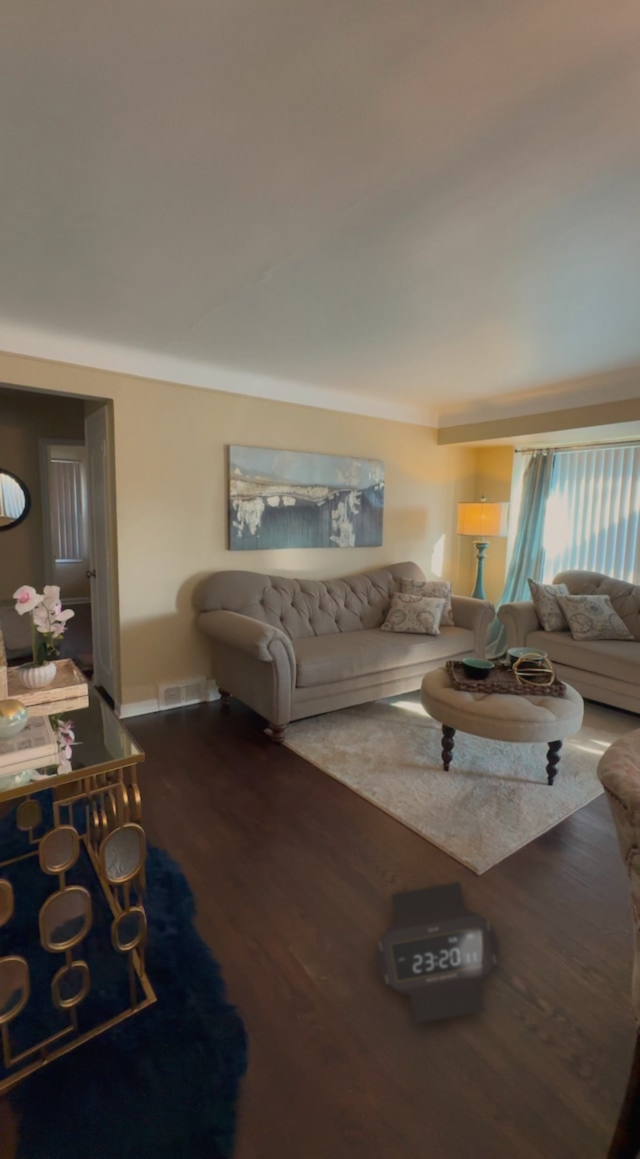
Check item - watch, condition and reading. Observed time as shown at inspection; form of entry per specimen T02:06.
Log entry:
T23:20
